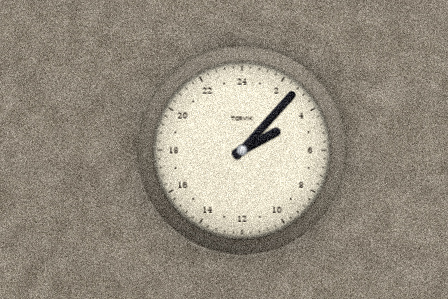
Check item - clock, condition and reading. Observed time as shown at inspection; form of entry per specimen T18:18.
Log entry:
T04:07
